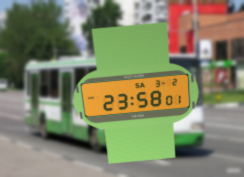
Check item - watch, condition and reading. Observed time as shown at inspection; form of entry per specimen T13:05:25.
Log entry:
T23:58:01
